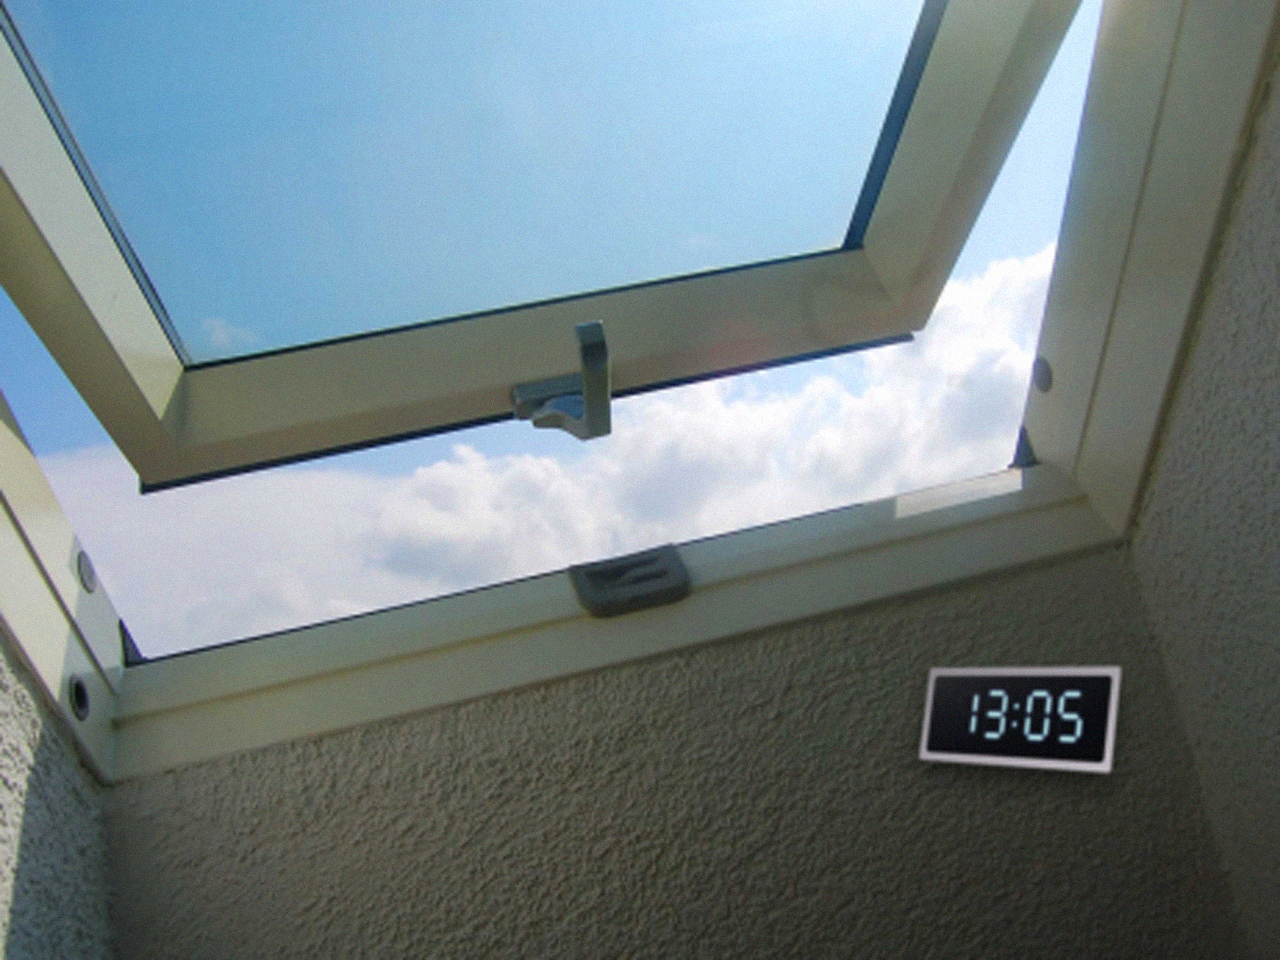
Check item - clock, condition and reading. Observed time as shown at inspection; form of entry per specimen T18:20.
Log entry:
T13:05
